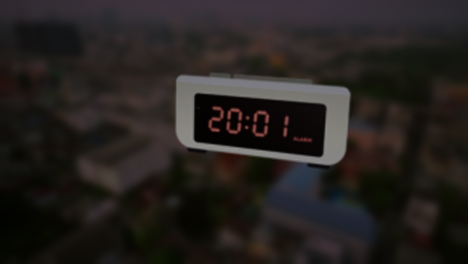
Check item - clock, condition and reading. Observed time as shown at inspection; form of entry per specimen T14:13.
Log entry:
T20:01
